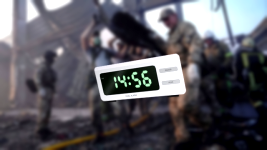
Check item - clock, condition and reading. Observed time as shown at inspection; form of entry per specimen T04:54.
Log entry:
T14:56
